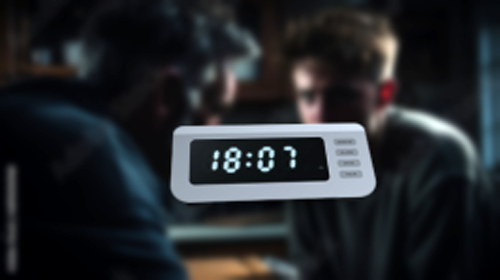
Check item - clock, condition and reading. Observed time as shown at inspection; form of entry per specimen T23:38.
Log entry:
T18:07
